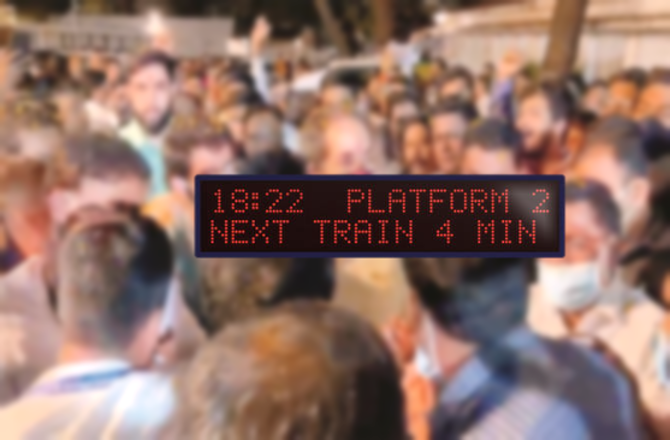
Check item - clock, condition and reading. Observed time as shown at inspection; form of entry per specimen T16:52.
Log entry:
T18:22
